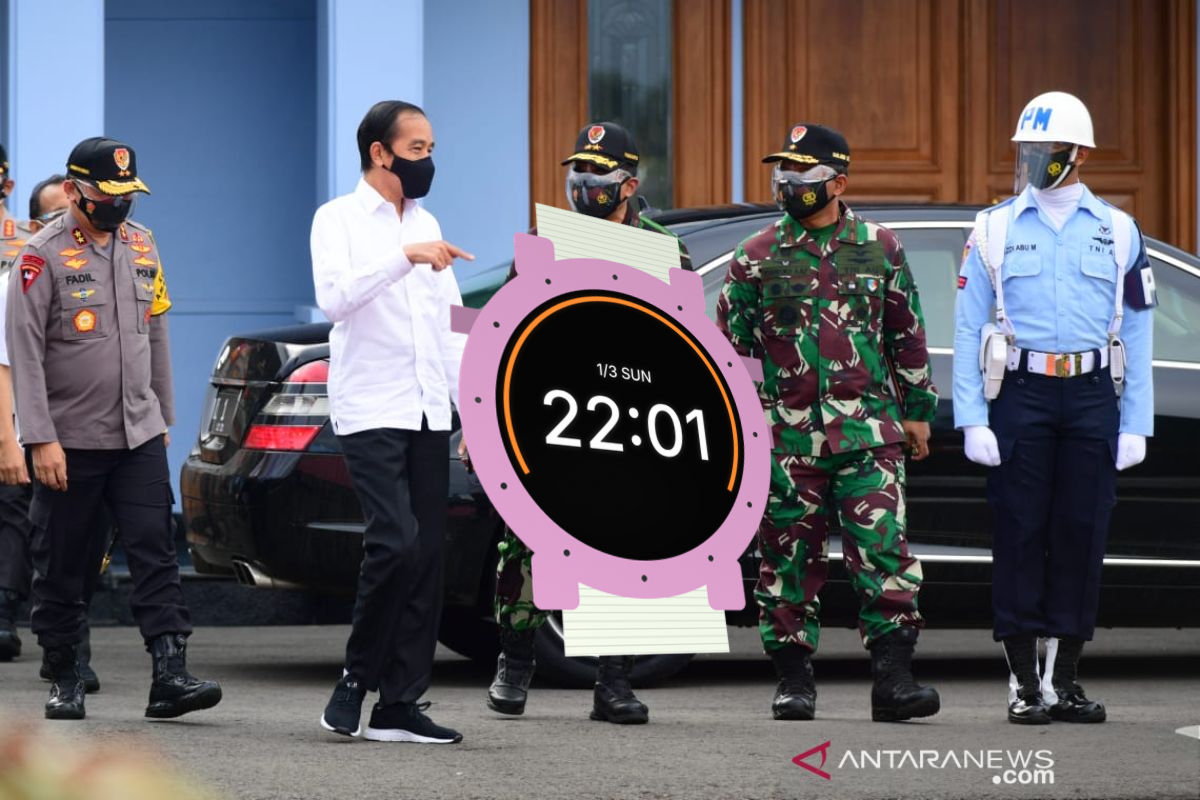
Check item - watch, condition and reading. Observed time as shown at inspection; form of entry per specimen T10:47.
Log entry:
T22:01
